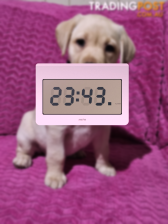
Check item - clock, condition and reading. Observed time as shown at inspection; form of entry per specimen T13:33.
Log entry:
T23:43
